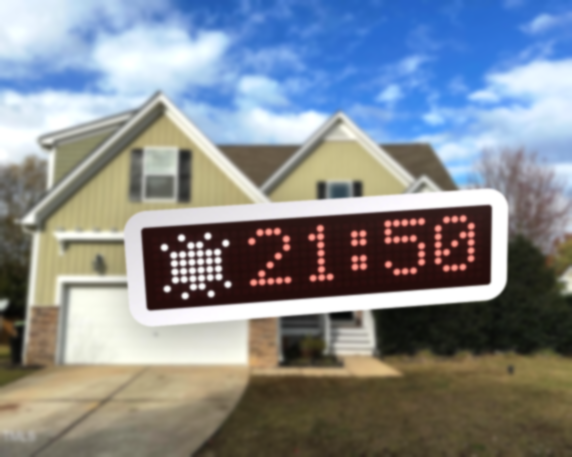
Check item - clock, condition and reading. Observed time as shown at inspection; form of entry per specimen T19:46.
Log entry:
T21:50
